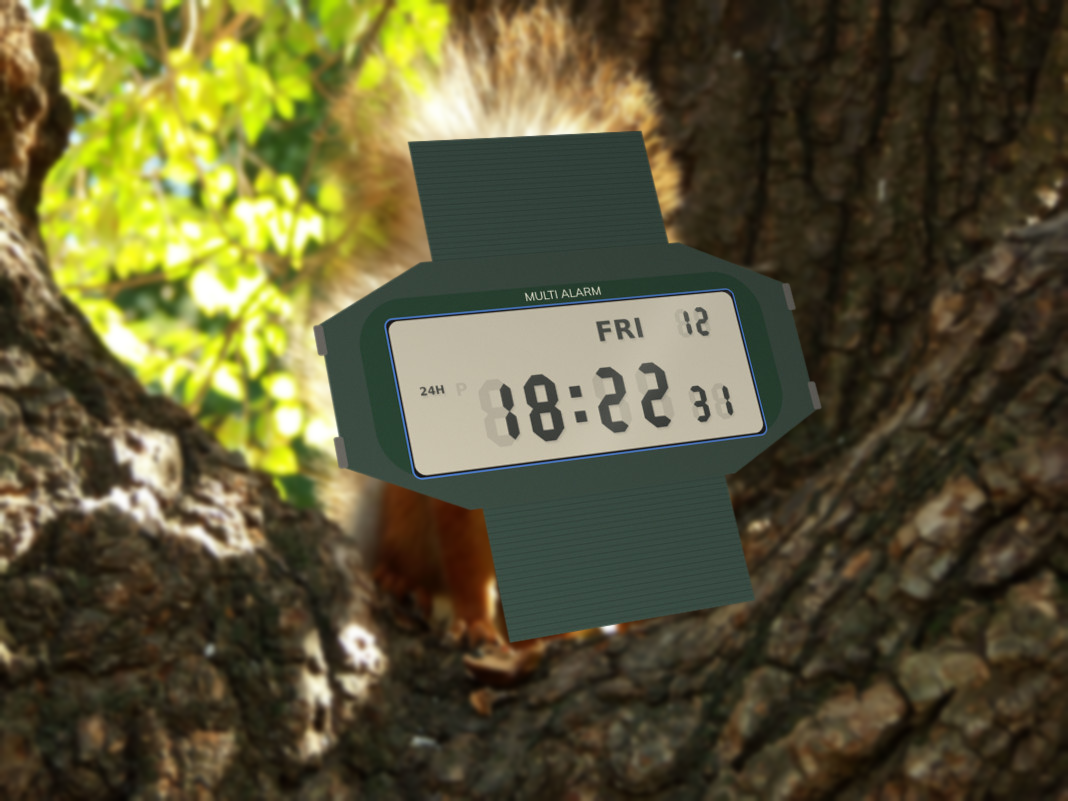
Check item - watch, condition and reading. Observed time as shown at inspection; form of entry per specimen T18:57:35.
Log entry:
T18:22:31
